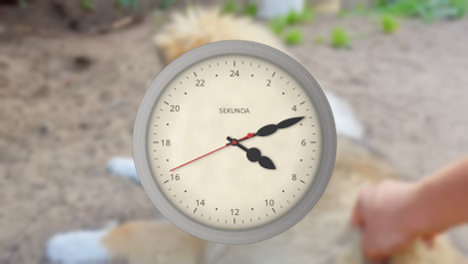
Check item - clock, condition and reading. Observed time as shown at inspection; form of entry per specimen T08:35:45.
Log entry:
T08:11:41
